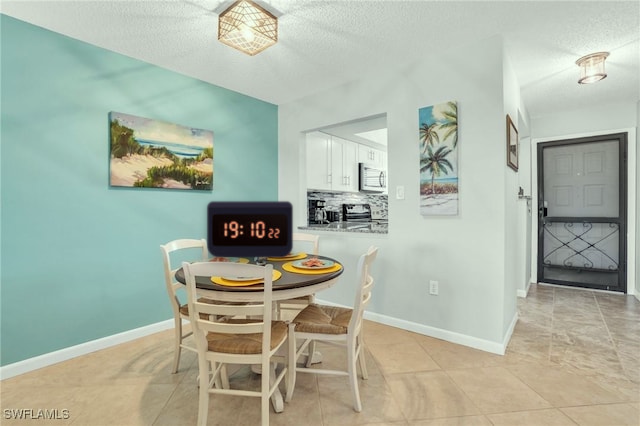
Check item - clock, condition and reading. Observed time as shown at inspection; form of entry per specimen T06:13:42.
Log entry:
T19:10:22
